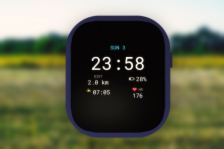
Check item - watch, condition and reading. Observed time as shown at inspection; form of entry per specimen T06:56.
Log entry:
T23:58
